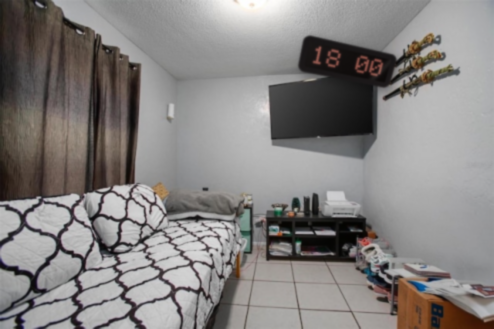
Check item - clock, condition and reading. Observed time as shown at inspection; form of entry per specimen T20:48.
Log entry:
T18:00
